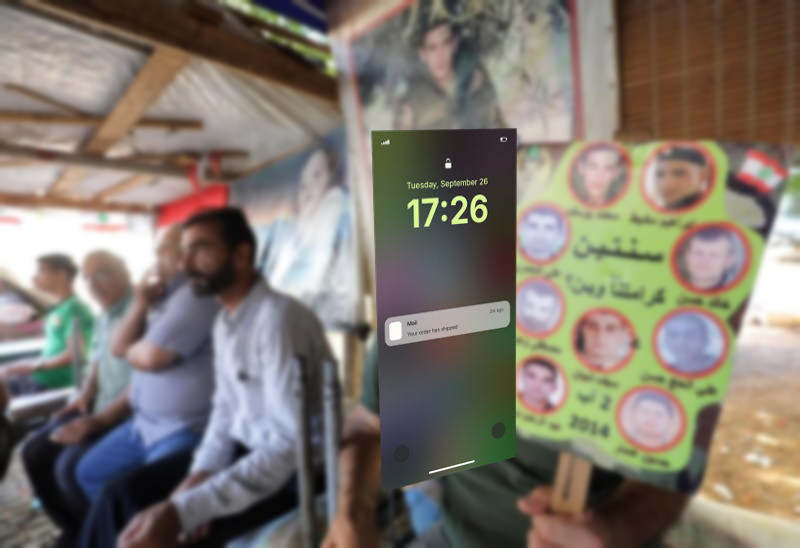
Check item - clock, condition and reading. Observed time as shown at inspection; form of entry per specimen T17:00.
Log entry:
T17:26
